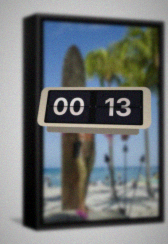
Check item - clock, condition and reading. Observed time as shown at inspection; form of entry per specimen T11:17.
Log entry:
T00:13
